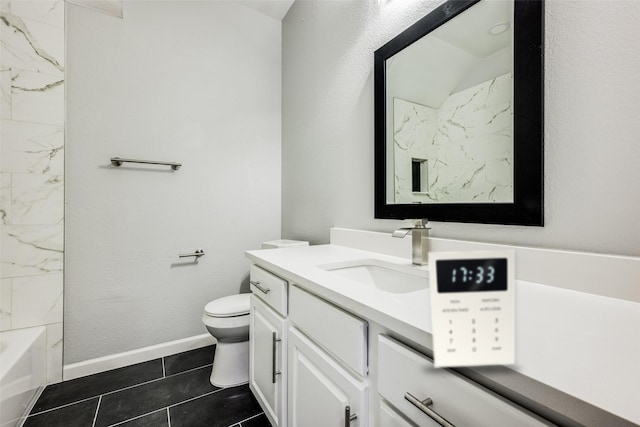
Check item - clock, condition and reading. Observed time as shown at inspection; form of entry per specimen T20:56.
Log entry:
T17:33
